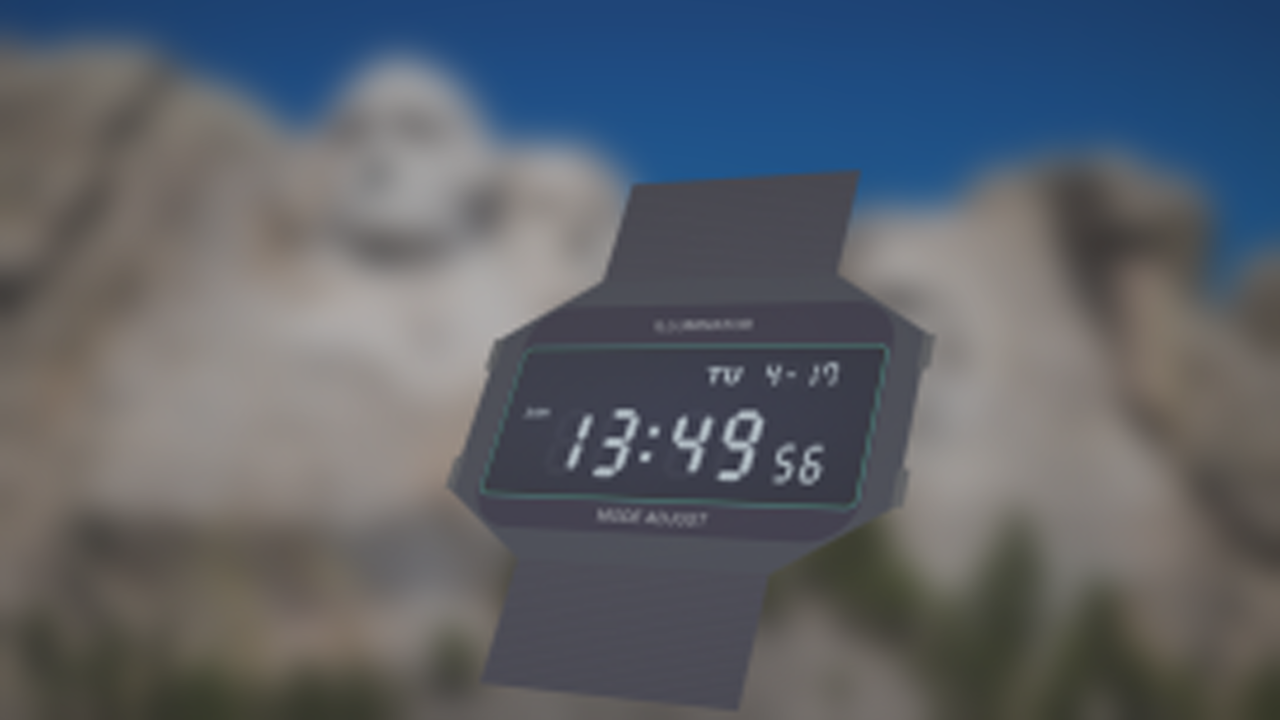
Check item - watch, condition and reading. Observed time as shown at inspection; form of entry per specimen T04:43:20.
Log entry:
T13:49:56
